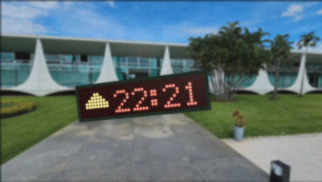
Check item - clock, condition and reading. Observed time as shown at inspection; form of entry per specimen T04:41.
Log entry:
T22:21
